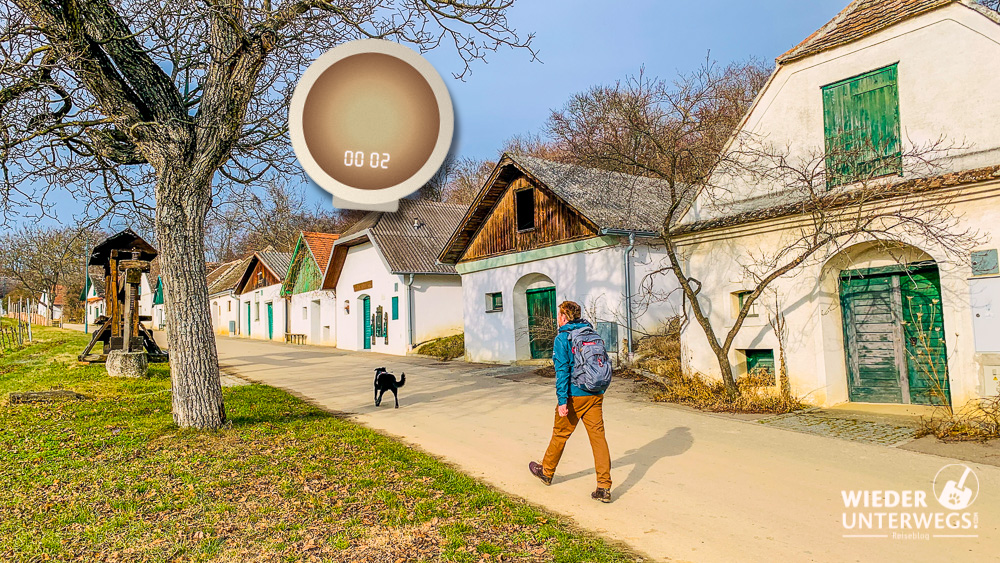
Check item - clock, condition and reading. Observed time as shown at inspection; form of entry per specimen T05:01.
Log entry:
T00:02
